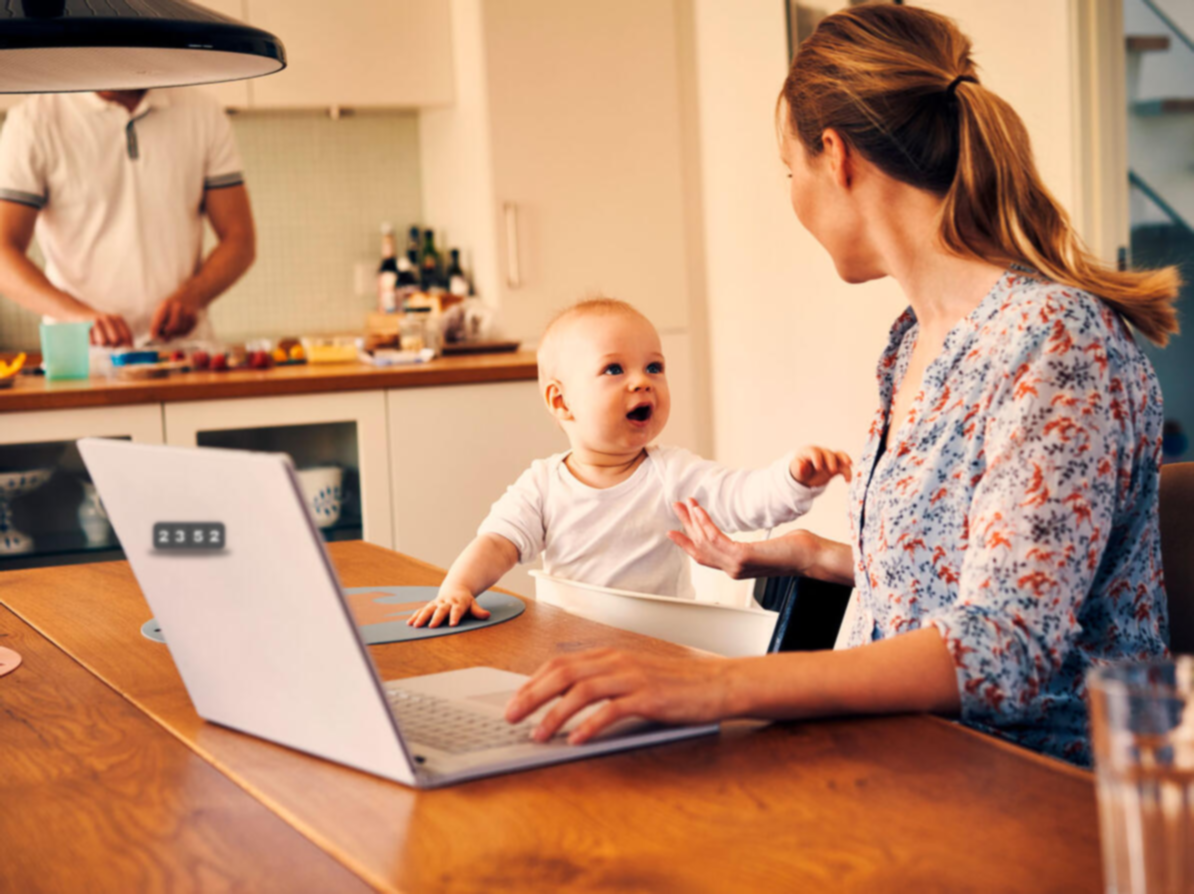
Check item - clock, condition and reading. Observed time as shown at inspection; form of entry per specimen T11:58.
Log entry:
T23:52
